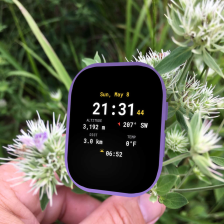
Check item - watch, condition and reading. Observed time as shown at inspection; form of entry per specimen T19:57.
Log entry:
T21:31
